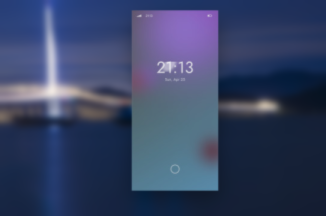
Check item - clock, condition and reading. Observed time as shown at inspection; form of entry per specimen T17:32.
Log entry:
T21:13
